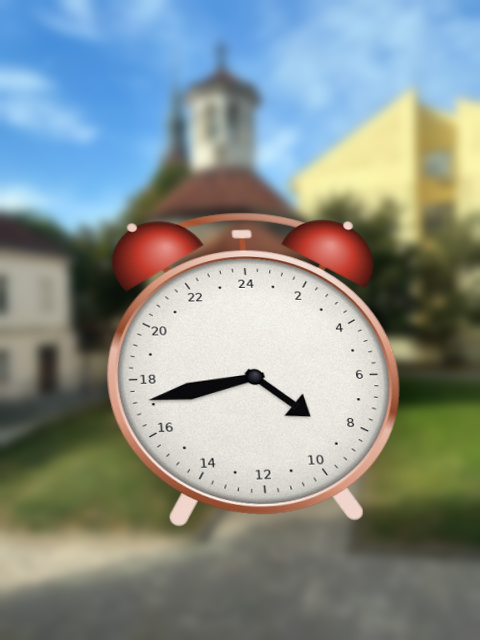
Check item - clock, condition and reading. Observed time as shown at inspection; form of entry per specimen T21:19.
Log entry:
T08:43
